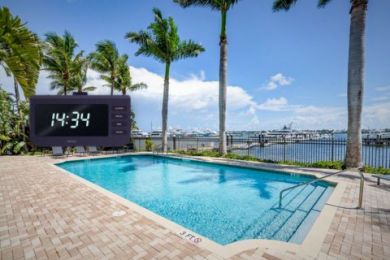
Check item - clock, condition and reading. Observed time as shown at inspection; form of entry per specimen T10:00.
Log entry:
T14:34
